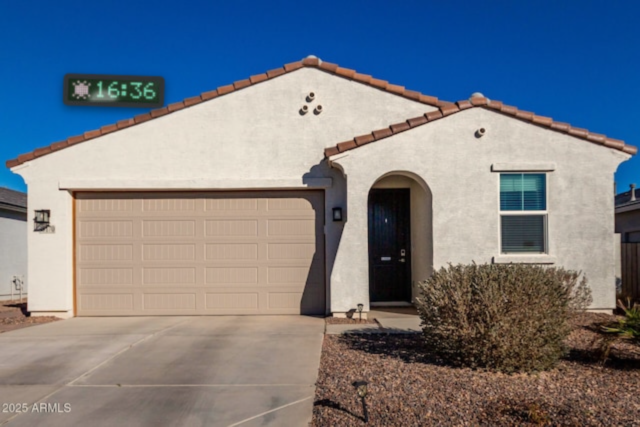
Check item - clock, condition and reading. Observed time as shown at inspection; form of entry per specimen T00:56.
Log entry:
T16:36
